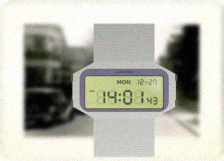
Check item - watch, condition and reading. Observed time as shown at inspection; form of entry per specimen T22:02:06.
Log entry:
T14:01:43
